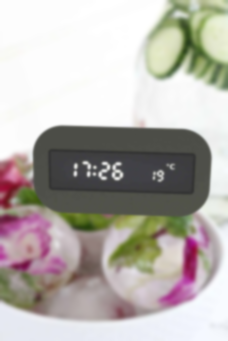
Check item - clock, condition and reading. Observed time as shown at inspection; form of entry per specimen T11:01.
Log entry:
T17:26
